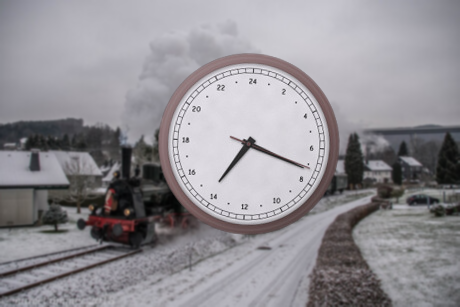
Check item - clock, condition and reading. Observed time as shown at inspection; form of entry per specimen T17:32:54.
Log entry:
T14:18:18
